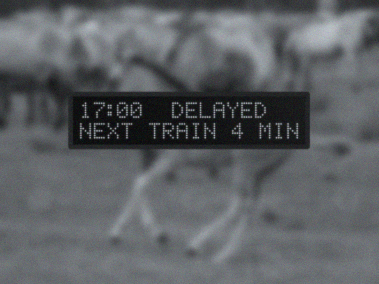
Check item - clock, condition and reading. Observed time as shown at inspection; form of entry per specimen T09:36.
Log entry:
T17:00
